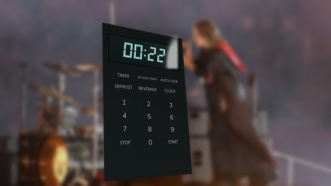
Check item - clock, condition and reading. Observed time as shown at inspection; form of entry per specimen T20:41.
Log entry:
T00:22
